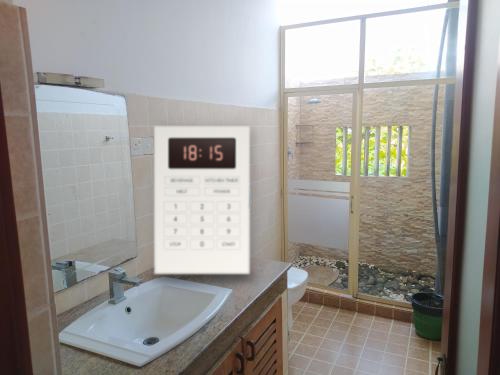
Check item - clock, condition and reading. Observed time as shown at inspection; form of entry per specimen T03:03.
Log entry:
T18:15
